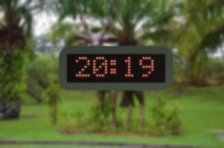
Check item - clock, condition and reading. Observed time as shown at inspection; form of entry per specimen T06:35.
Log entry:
T20:19
